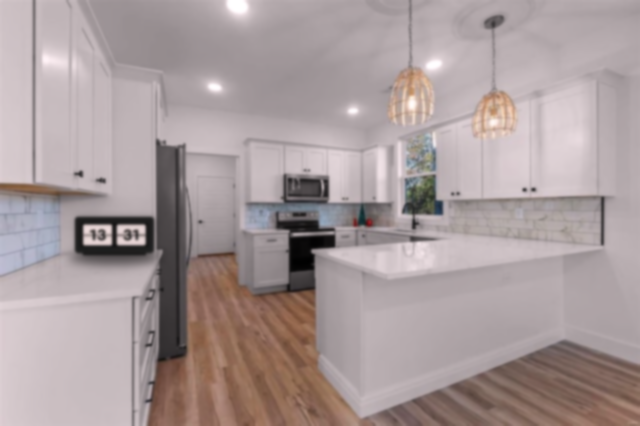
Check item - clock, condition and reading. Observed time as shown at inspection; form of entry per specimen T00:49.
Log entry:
T13:31
